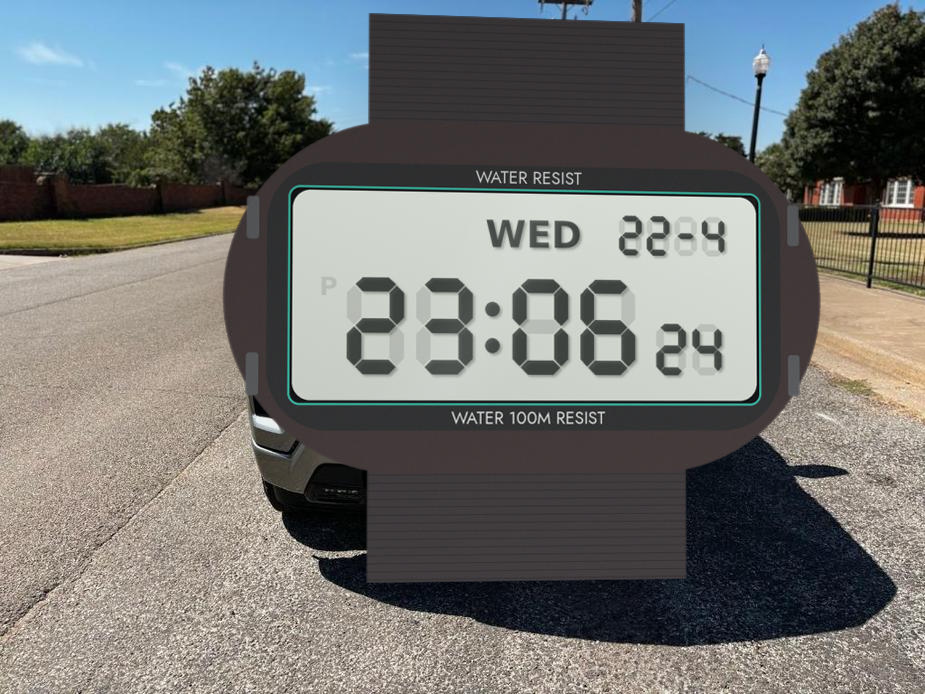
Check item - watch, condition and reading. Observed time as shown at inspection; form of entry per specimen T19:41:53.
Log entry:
T23:06:24
